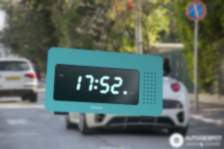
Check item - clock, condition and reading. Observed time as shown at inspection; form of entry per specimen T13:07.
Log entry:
T17:52
